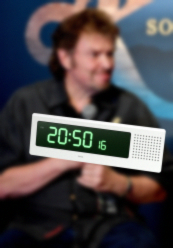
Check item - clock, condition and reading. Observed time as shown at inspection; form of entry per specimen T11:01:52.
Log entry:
T20:50:16
